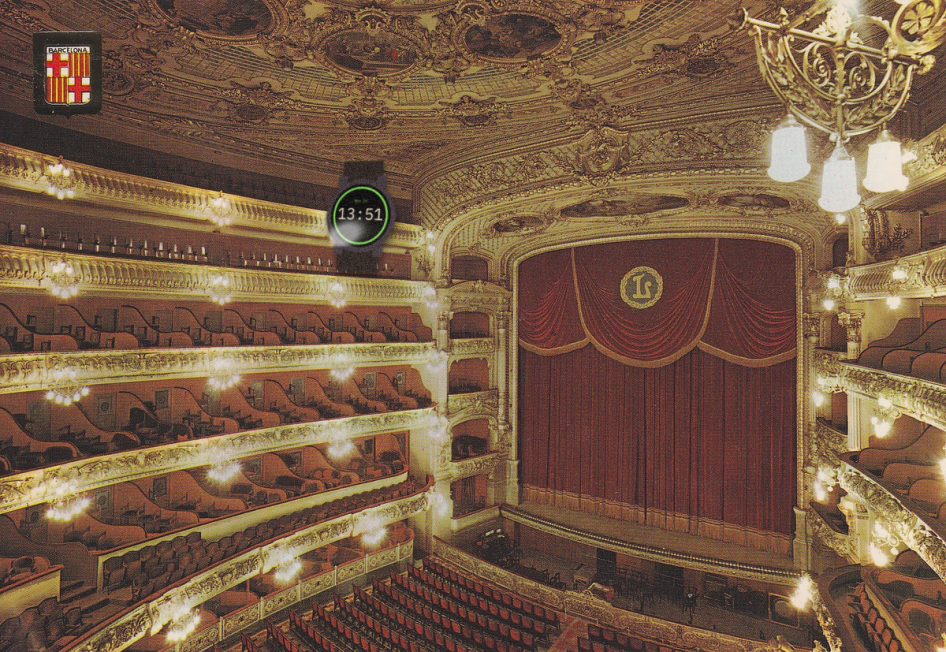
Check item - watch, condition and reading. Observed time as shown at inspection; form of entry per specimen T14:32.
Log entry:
T13:51
